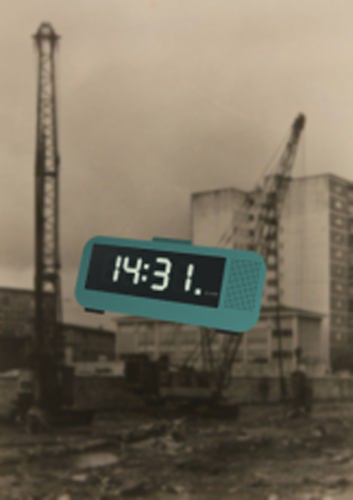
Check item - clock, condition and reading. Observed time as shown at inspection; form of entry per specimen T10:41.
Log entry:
T14:31
